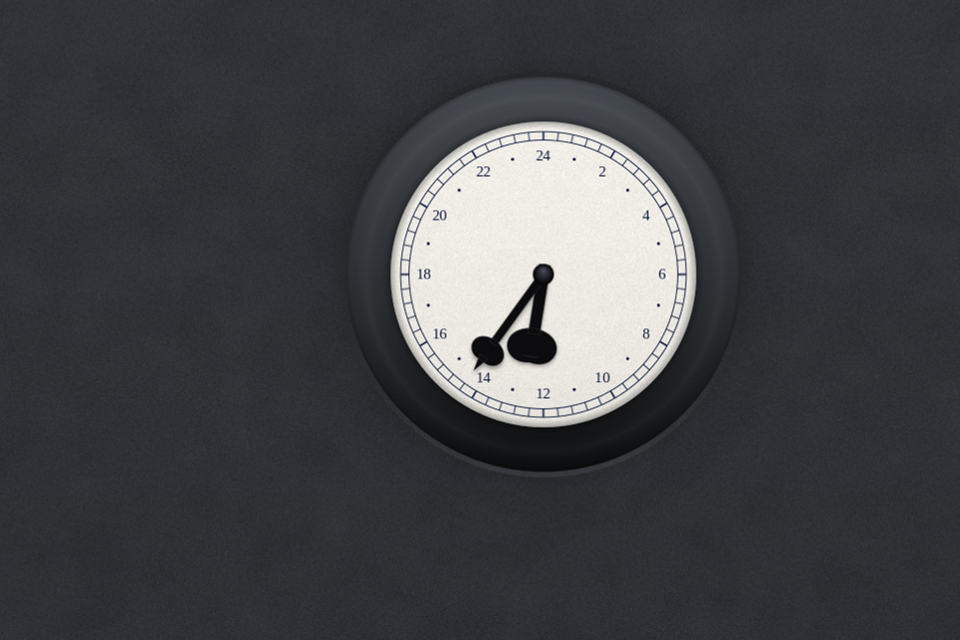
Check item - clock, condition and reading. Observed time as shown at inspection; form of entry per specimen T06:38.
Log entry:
T12:36
